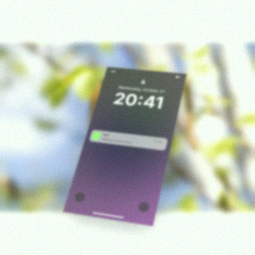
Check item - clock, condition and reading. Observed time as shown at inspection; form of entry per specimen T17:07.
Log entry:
T20:41
